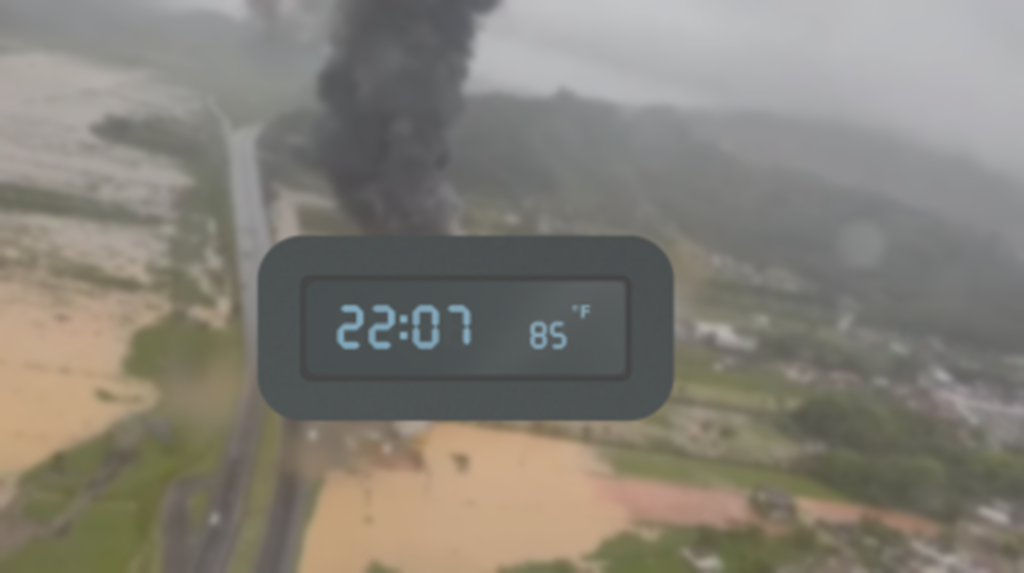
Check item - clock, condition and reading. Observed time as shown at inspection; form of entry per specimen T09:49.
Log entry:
T22:07
